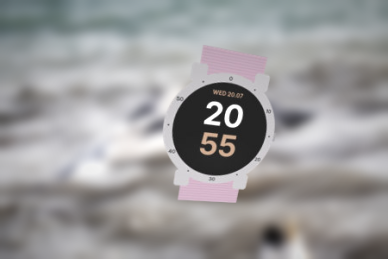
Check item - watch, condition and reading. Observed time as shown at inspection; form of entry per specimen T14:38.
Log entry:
T20:55
